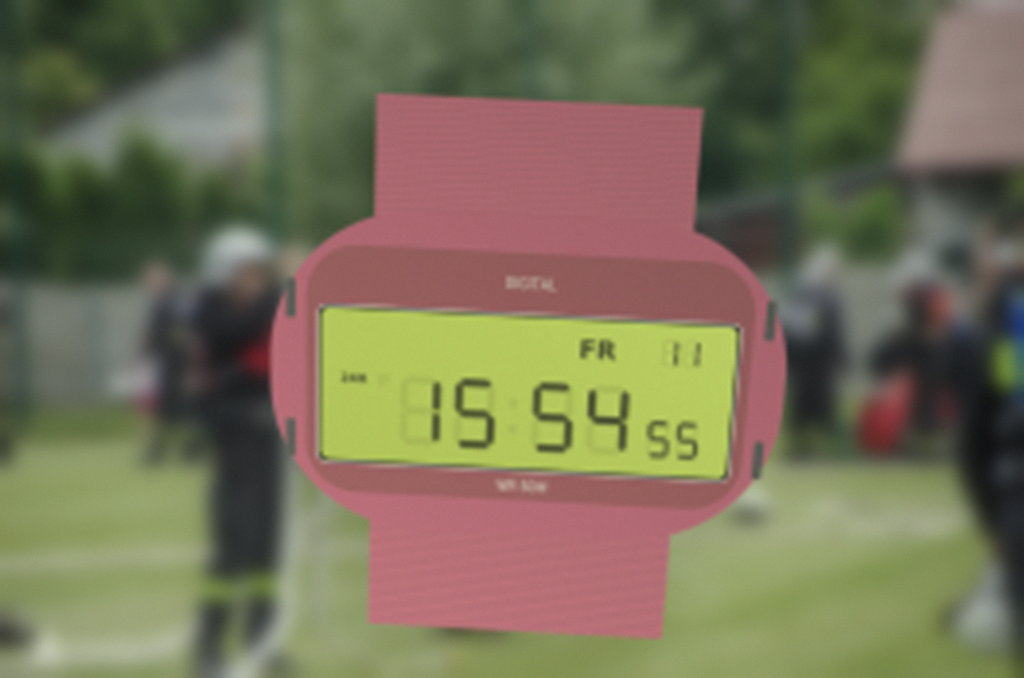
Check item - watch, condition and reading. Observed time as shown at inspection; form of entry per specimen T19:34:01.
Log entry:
T15:54:55
